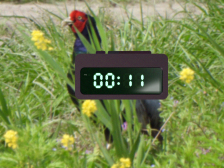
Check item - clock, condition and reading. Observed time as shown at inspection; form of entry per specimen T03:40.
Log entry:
T00:11
